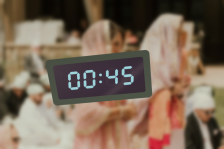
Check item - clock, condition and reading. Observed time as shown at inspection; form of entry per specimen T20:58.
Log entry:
T00:45
